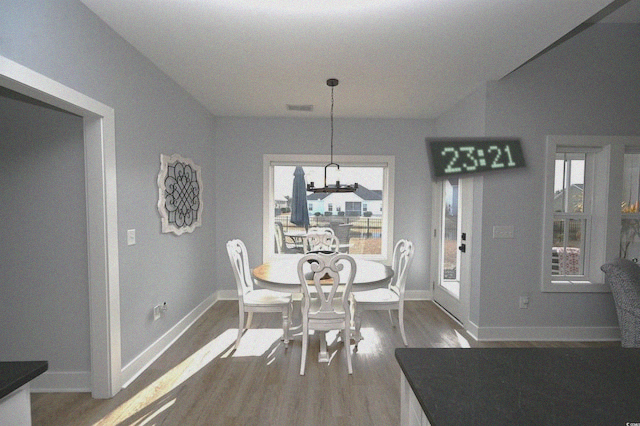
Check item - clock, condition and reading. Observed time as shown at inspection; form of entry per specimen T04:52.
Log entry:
T23:21
